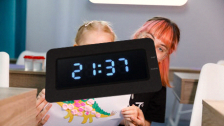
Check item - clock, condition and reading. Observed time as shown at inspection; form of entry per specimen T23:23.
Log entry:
T21:37
